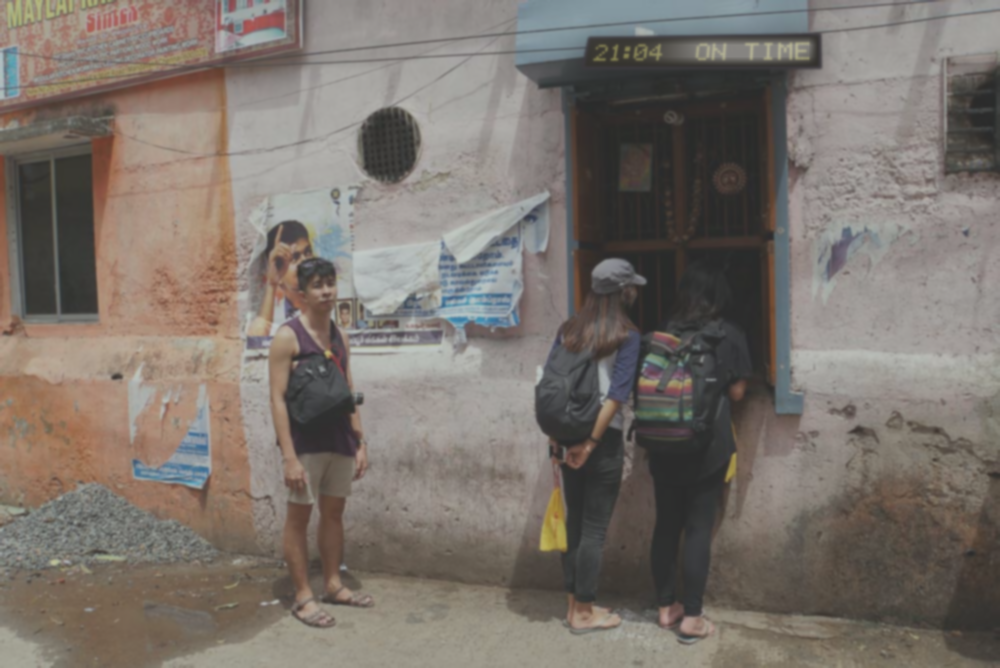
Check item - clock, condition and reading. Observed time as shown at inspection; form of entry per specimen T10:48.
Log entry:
T21:04
